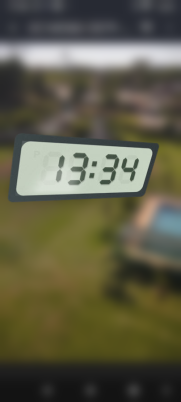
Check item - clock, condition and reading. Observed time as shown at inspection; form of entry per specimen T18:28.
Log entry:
T13:34
